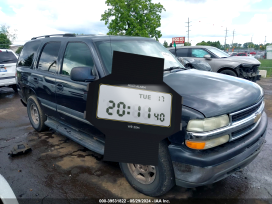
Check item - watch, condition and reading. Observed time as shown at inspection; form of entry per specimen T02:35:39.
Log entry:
T20:11:40
